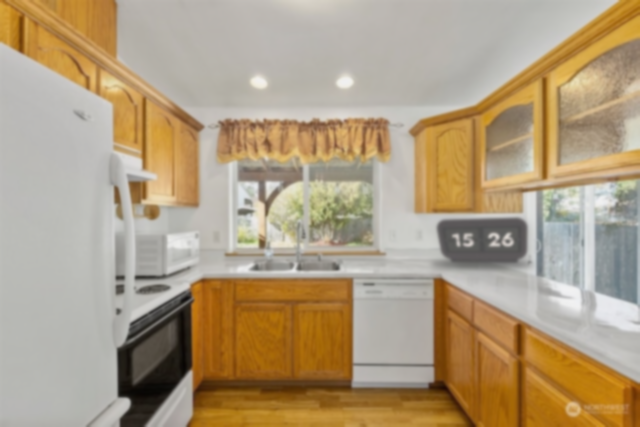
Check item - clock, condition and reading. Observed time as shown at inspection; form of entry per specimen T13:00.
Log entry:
T15:26
